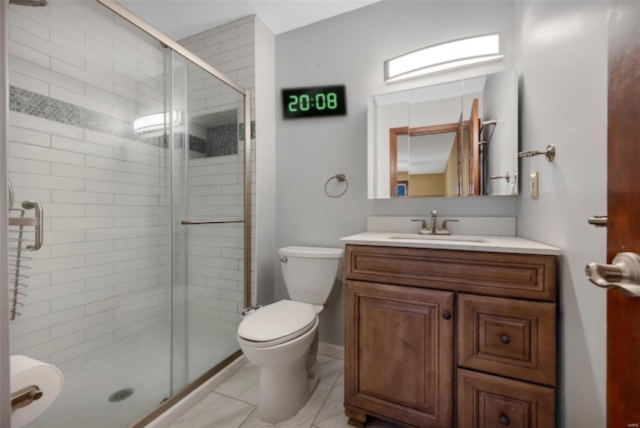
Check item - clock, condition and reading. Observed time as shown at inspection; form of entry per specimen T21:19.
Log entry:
T20:08
